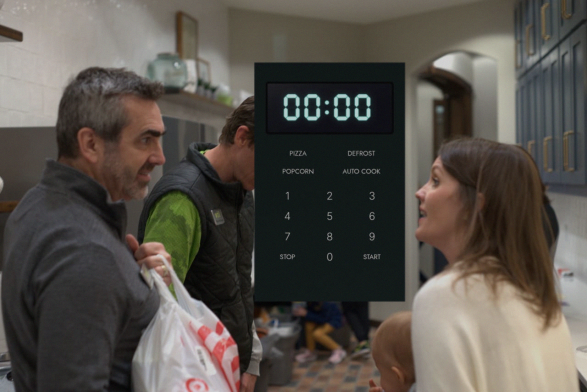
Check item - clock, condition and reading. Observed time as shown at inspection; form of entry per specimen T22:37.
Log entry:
T00:00
